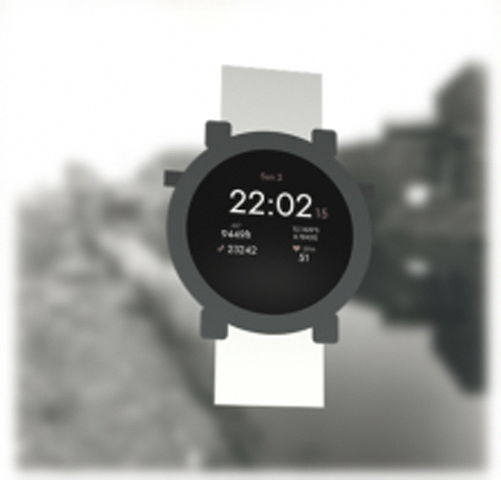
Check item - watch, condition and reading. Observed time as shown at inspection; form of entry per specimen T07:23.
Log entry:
T22:02
